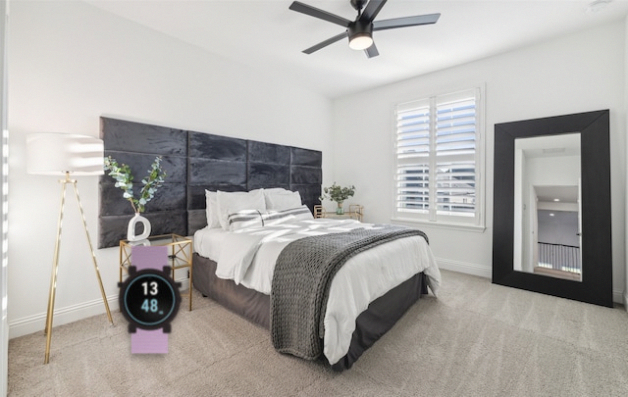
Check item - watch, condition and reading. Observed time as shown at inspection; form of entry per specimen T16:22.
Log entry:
T13:48
